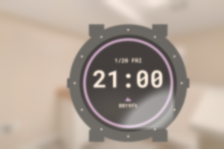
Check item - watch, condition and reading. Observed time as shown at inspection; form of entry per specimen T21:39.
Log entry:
T21:00
